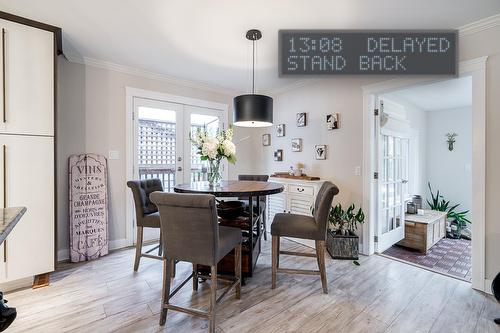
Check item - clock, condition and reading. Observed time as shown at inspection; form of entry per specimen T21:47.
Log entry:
T13:08
